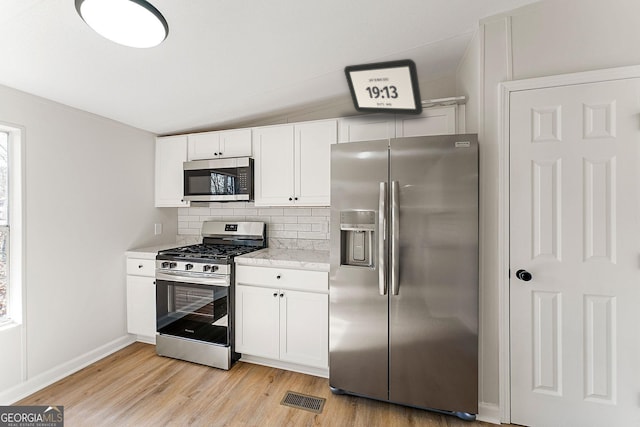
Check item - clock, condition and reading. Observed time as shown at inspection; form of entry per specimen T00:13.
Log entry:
T19:13
